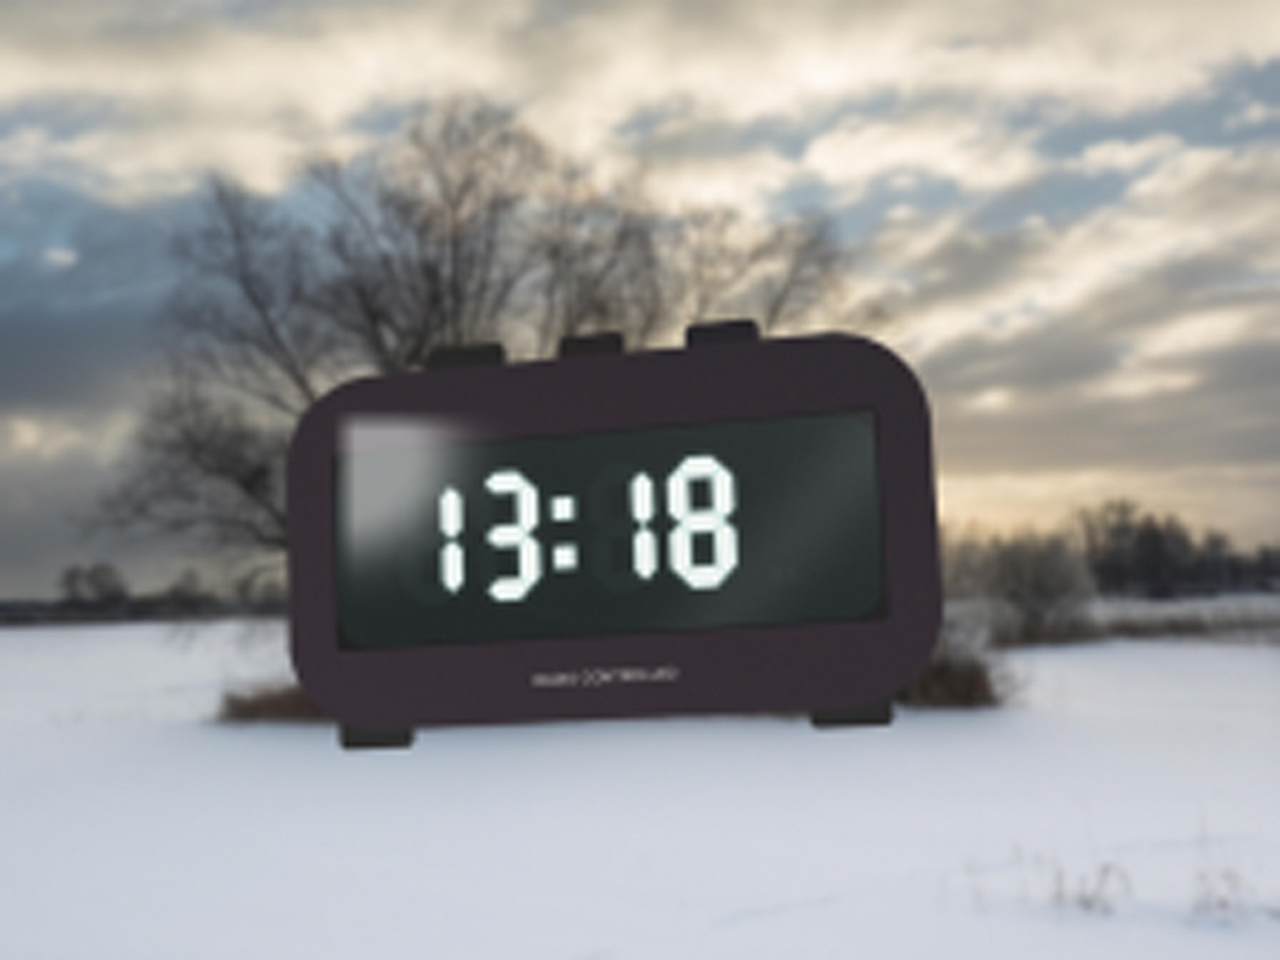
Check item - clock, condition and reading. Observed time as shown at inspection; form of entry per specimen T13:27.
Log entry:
T13:18
